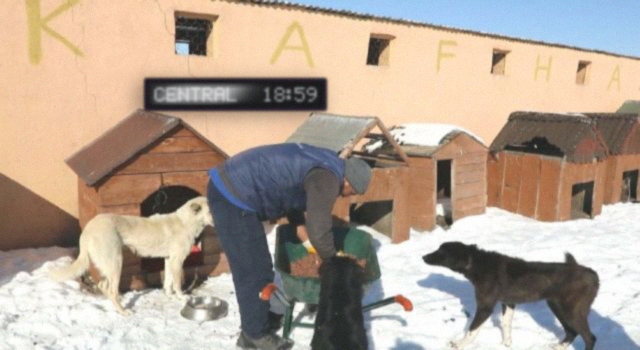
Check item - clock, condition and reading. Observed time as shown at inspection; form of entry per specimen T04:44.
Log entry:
T18:59
